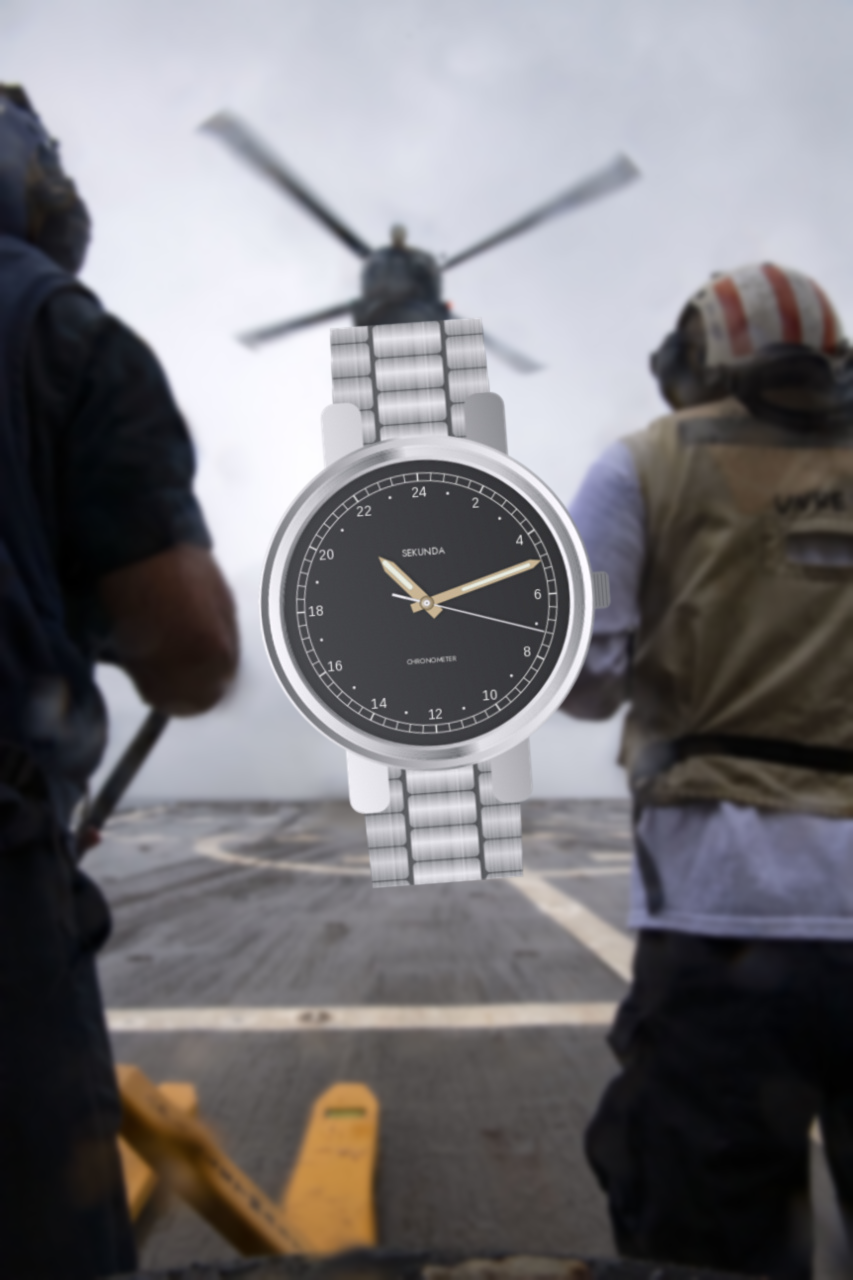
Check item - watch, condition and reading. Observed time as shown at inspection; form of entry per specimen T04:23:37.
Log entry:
T21:12:18
